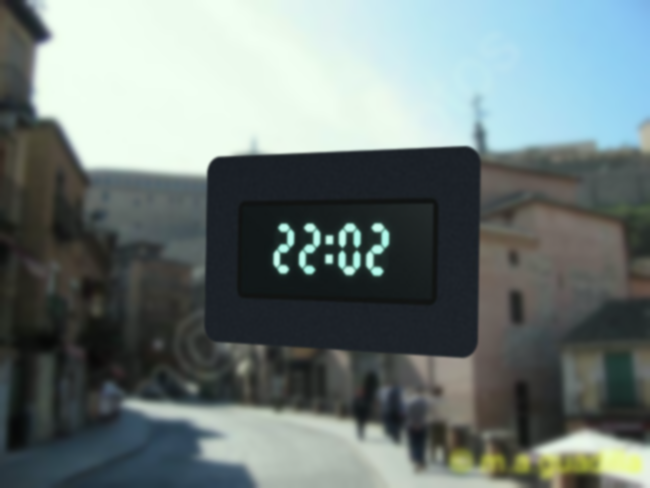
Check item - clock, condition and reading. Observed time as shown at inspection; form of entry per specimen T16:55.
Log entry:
T22:02
